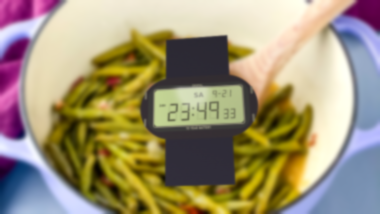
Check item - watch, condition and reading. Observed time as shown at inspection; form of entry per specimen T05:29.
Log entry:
T23:49
